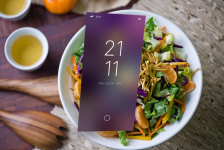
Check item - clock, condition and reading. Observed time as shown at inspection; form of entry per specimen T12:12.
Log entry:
T21:11
